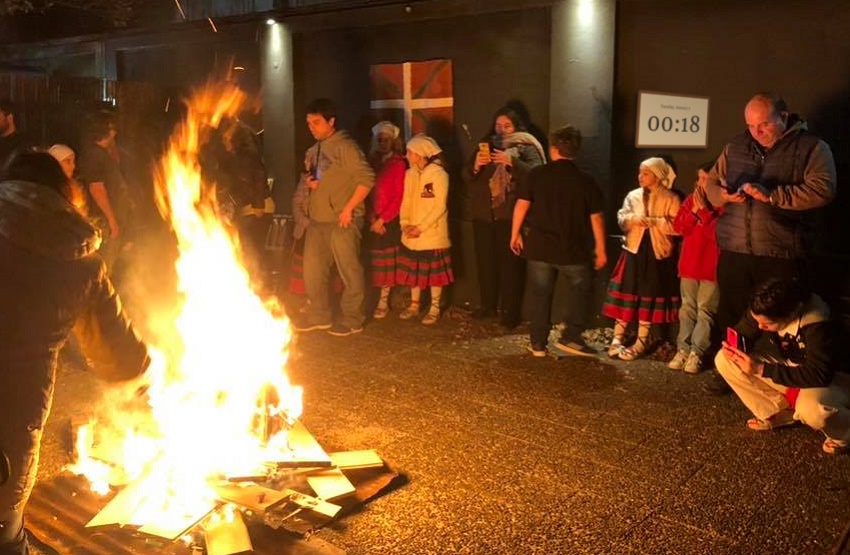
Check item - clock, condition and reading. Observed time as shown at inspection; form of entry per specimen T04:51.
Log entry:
T00:18
